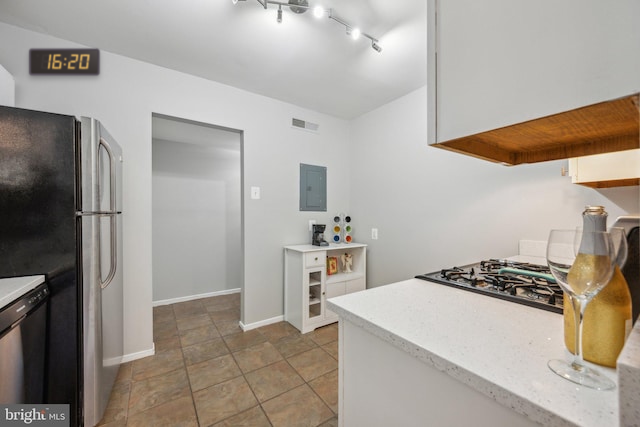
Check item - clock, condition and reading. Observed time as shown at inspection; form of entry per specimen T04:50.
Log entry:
T16:20
